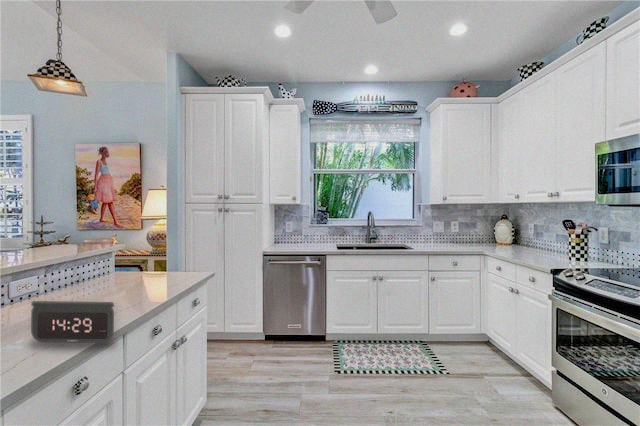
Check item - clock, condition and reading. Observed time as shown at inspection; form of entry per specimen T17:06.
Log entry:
T14:29
